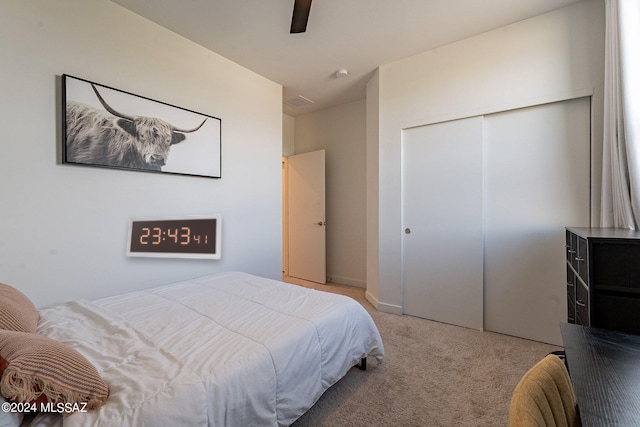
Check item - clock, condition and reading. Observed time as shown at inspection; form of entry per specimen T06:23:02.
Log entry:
T23:43:41
